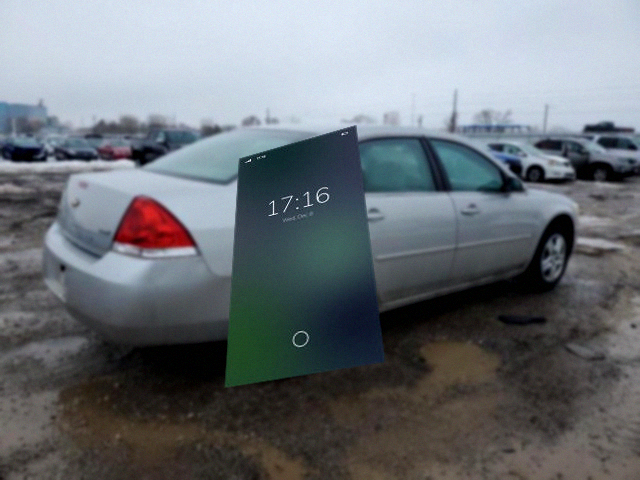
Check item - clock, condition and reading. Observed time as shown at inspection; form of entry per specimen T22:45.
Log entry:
T17:16
